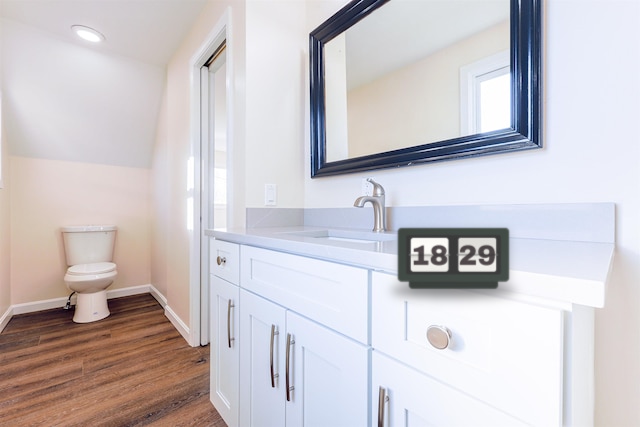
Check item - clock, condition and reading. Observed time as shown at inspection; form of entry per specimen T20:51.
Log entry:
T18:29
